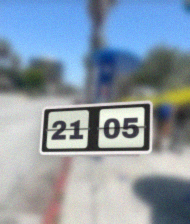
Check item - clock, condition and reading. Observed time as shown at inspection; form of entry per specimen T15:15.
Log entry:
T21:05
